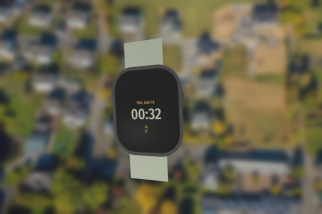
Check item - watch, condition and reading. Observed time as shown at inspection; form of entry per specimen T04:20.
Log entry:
T00:32
